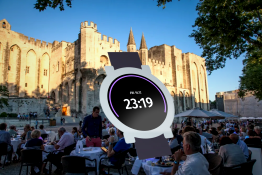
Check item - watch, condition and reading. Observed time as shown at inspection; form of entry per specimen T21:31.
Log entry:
T23:19
